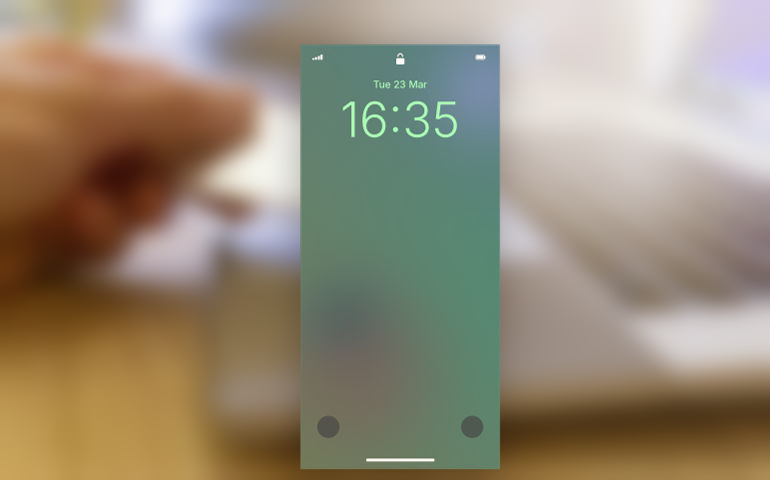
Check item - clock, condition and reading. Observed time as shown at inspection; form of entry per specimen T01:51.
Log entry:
T16:35
